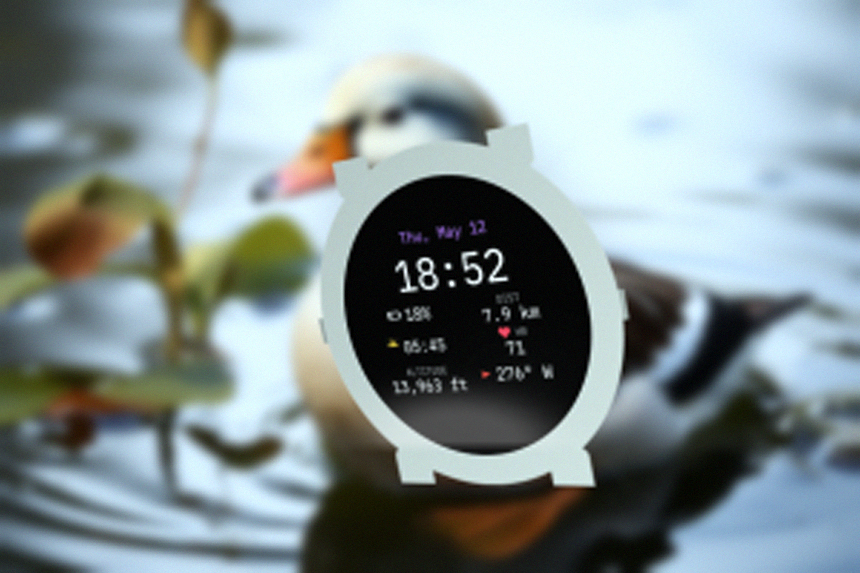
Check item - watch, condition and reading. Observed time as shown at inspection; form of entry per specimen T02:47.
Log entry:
T18:52
